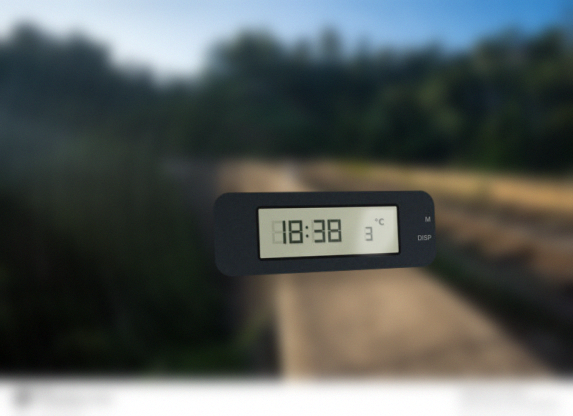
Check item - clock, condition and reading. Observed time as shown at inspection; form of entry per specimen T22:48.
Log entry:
T18:38
